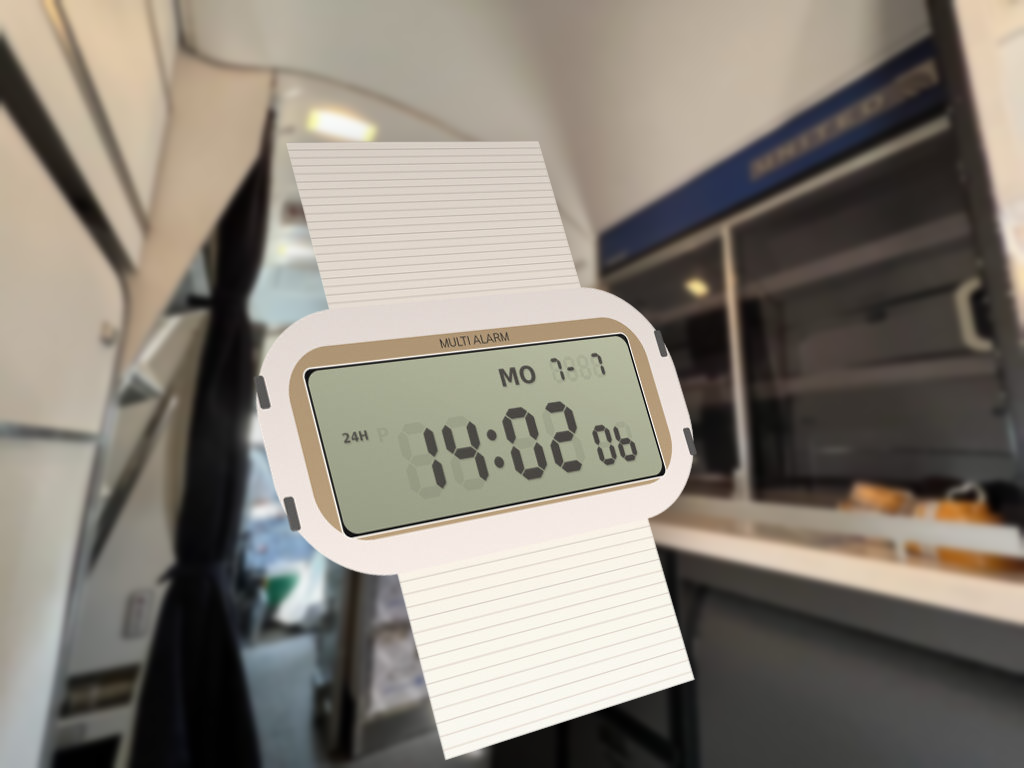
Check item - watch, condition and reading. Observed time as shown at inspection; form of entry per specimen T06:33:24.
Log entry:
T14:02:06
